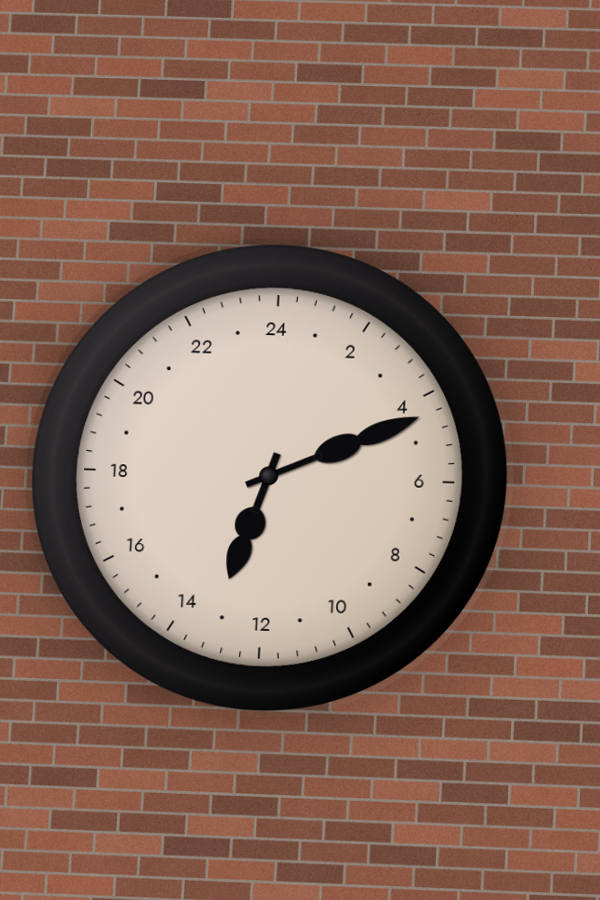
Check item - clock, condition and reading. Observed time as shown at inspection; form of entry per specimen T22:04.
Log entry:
T13:11
